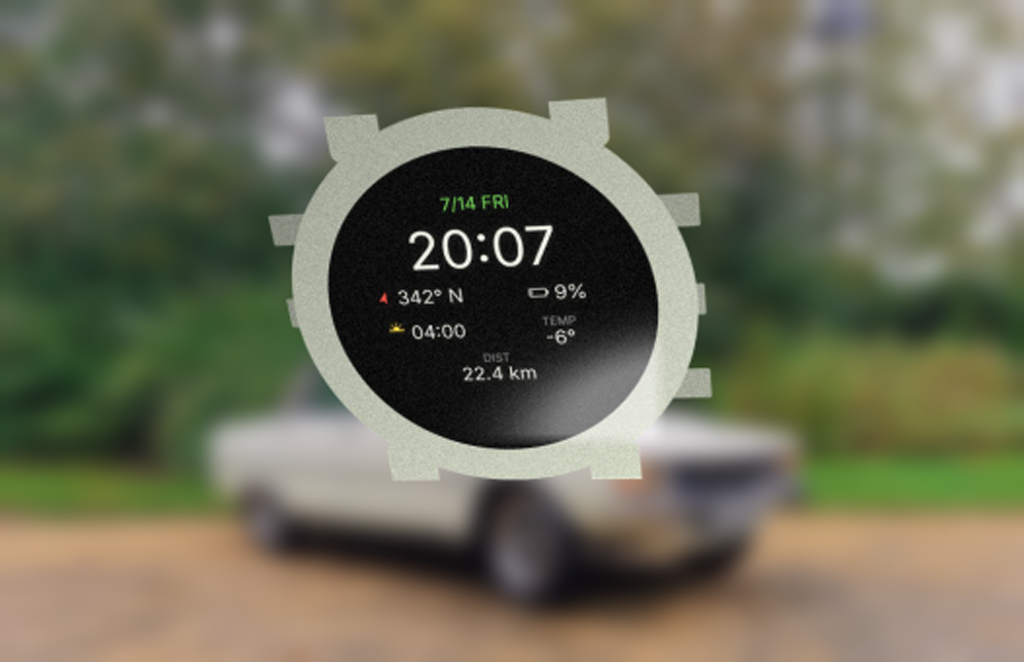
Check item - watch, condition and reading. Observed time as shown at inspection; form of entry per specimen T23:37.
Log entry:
T20:07
